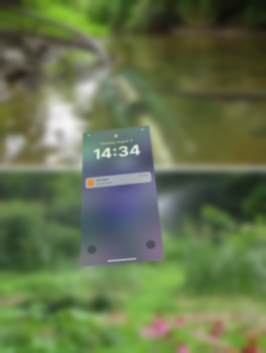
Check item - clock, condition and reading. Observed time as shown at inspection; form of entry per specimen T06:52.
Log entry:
T14:34
